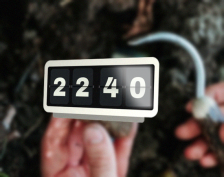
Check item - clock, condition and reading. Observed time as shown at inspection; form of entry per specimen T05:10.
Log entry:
T22:40
